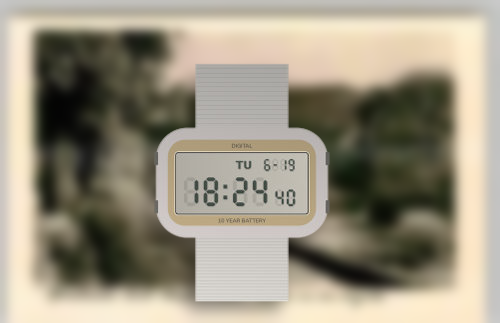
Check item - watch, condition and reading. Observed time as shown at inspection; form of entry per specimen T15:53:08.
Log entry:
T18:24:40
